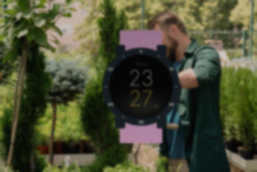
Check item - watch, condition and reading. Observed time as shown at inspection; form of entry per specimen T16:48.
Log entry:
T23:27
